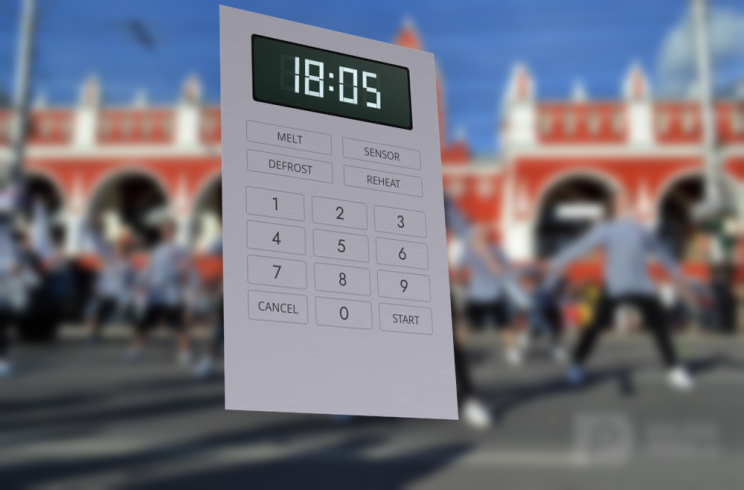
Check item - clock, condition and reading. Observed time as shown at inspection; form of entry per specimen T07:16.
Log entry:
T18:05
